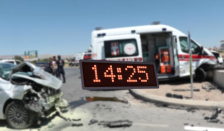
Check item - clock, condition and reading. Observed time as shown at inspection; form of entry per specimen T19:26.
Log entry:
T14:25
